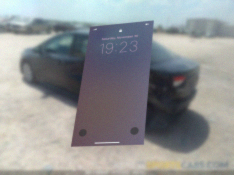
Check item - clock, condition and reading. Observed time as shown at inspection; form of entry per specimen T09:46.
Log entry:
T19:23
